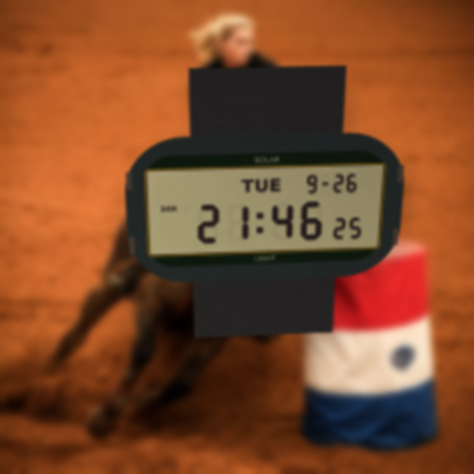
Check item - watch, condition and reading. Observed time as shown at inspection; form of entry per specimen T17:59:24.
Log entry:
T21:46:25
